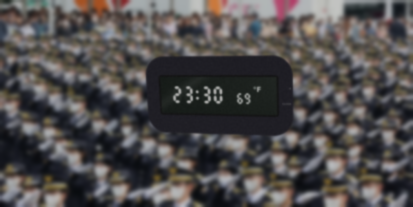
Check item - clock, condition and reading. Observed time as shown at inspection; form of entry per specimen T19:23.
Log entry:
T23:30
